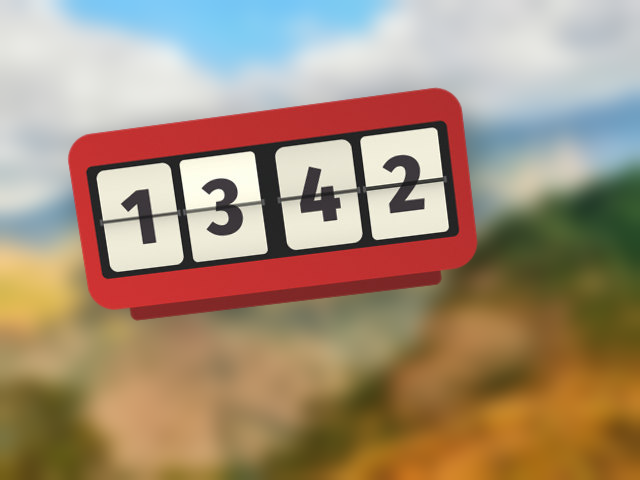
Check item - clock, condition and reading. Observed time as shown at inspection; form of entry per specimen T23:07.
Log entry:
T13:42
